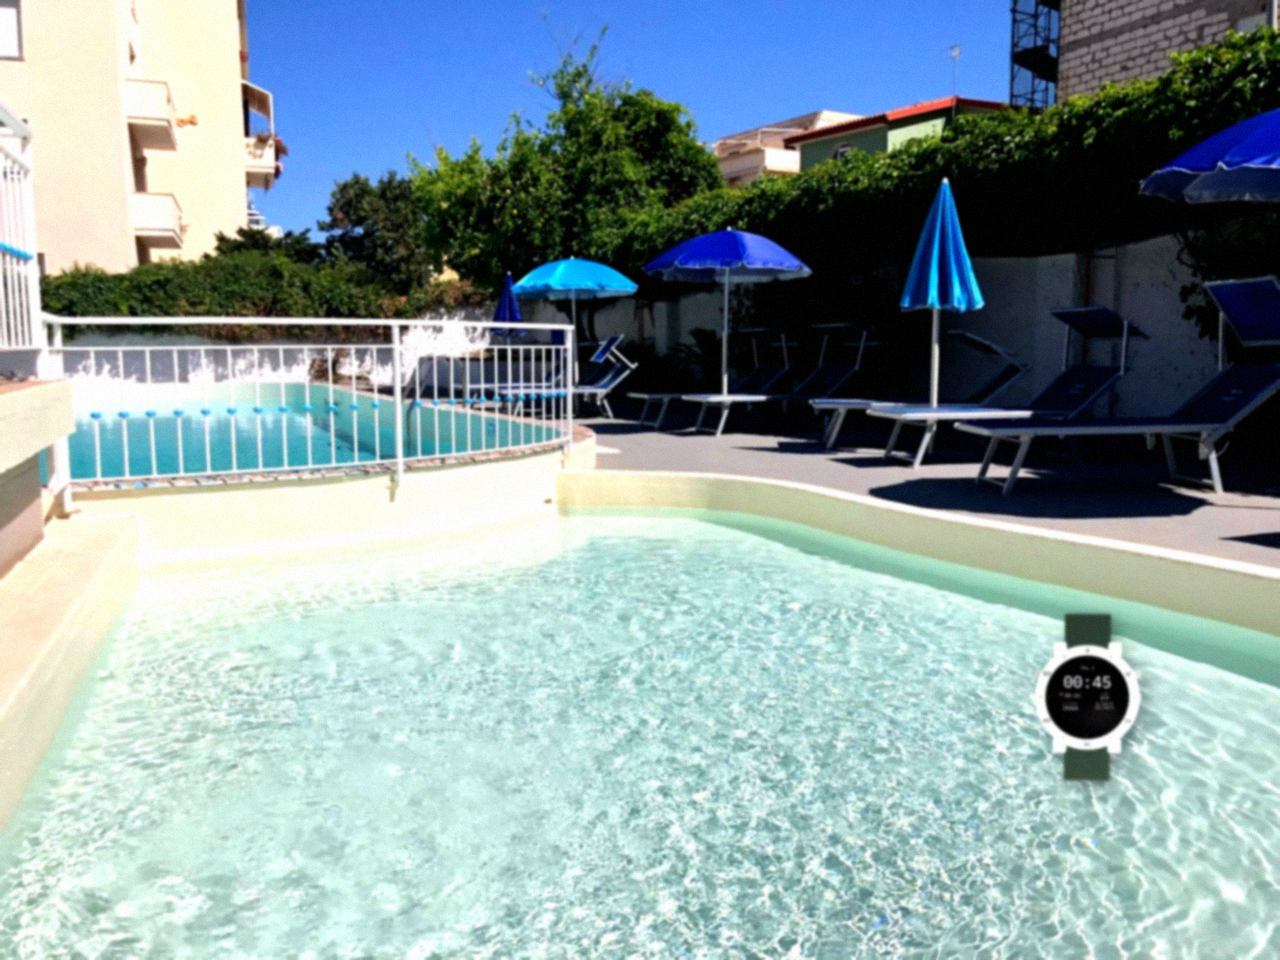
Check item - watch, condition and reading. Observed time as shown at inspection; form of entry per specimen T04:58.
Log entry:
T00:45
